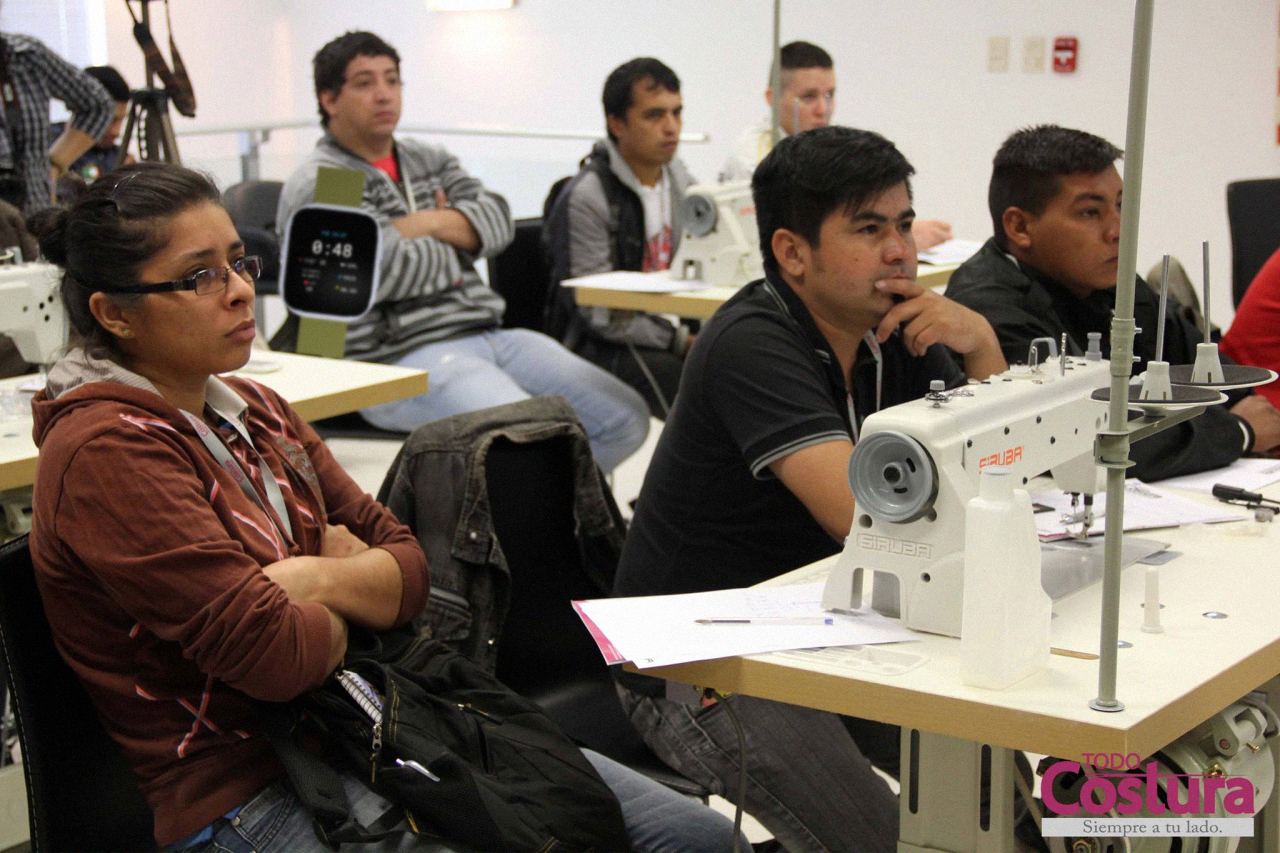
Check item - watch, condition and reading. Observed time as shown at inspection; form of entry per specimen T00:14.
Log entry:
T00:48
